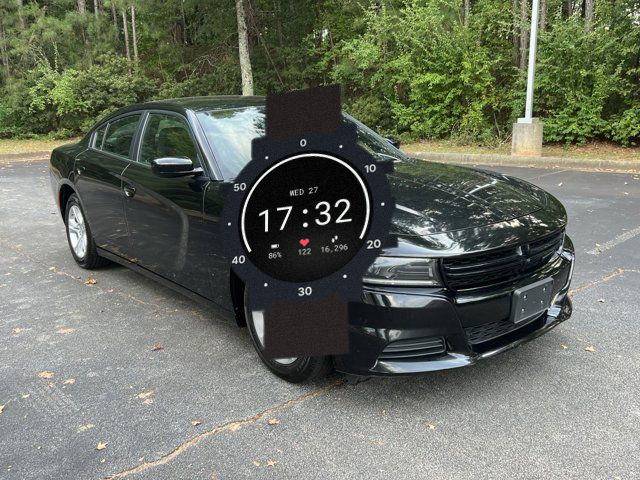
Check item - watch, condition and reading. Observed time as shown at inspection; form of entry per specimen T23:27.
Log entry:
T17:32
